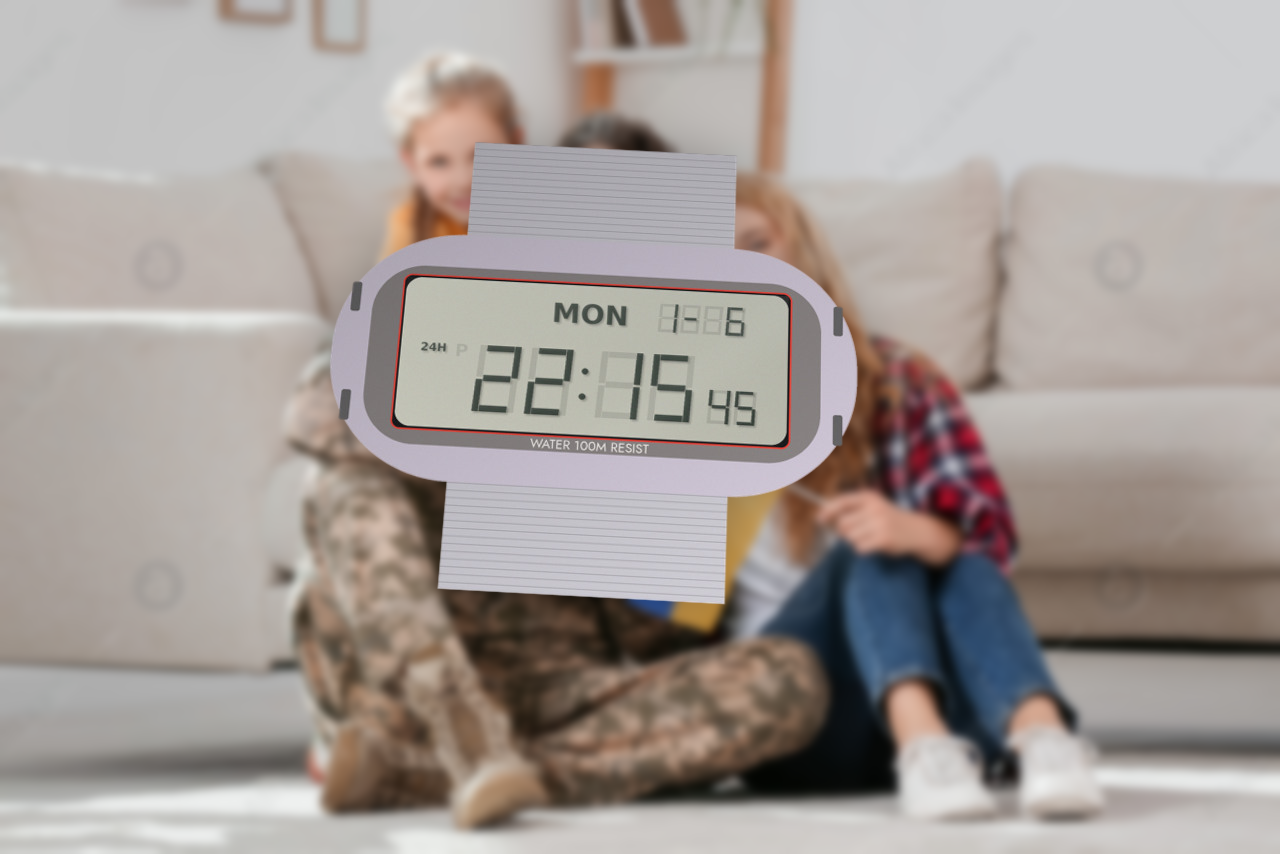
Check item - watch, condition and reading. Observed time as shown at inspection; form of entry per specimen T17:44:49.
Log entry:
T22:15:45
